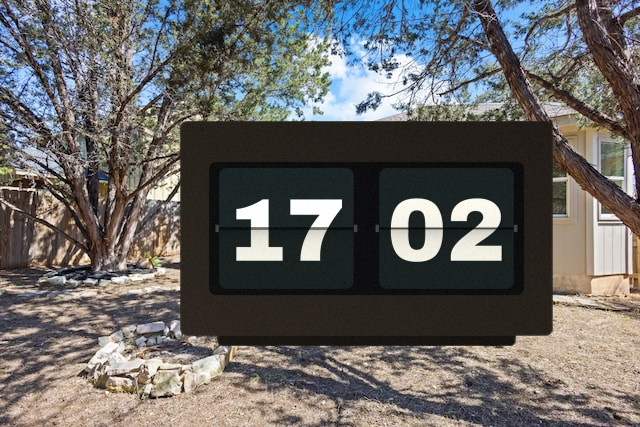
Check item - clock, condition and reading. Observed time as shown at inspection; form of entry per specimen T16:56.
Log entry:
T17:02
